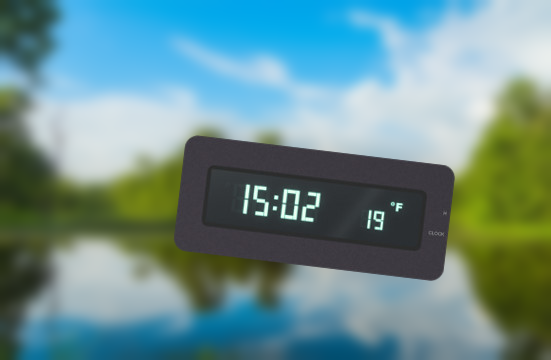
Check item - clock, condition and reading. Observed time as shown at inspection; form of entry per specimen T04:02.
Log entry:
T15:02
